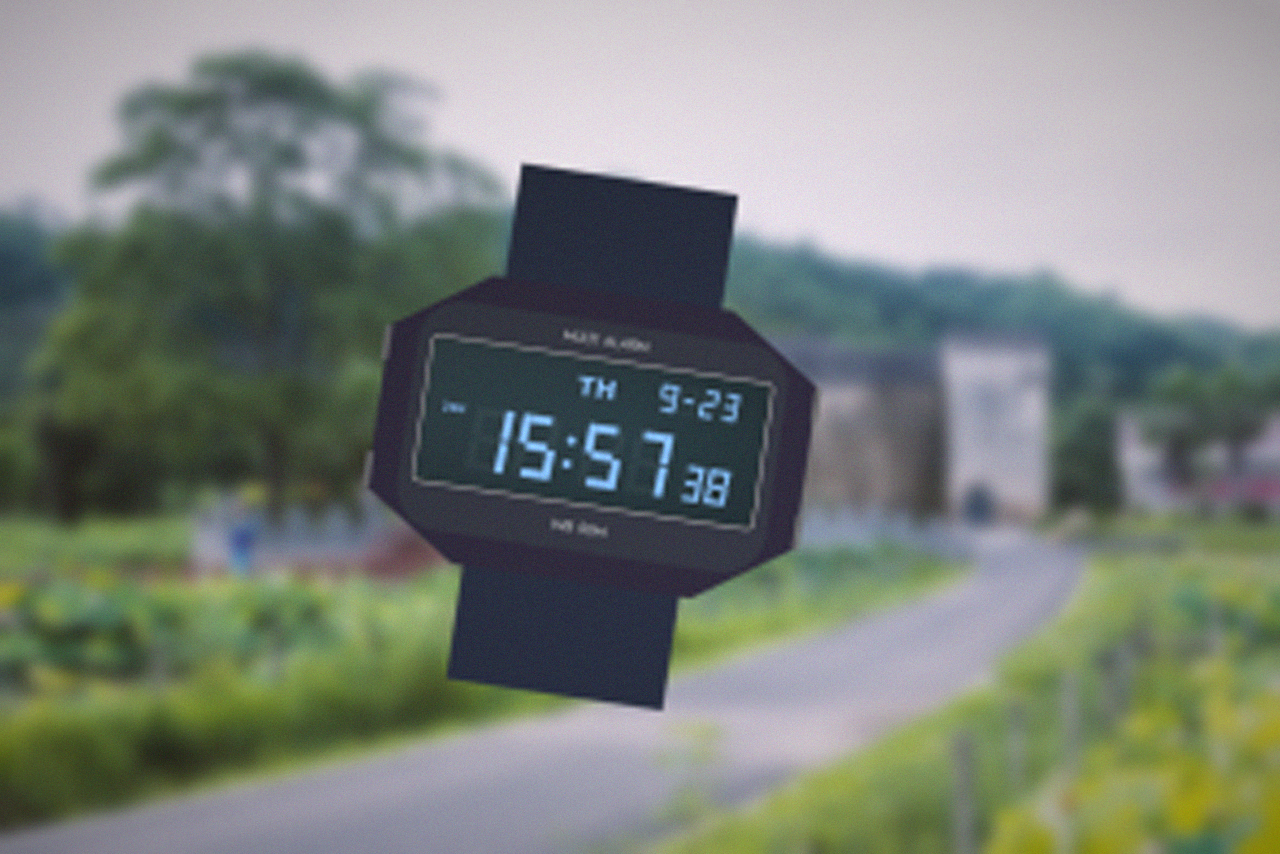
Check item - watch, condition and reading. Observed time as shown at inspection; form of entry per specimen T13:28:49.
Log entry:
T15:57:38
